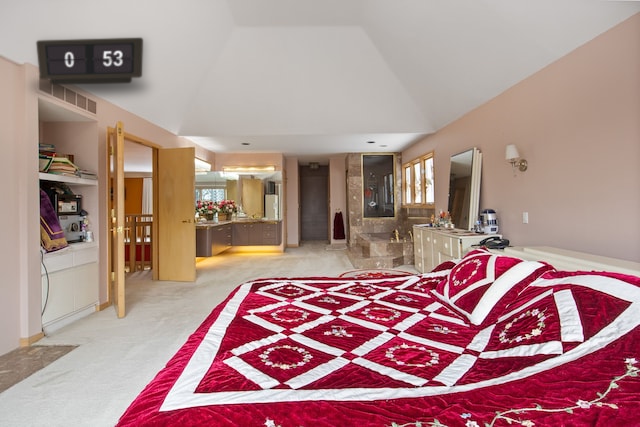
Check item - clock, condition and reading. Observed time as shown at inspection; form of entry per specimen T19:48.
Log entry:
T00:53
